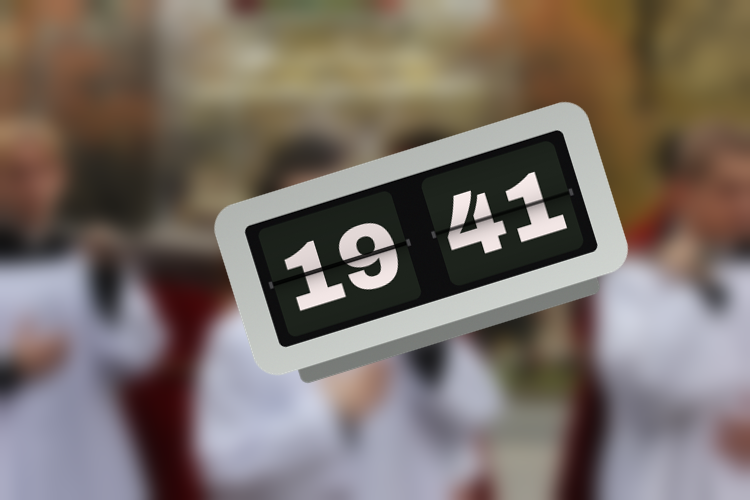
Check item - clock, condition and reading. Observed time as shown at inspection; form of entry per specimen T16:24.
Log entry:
T19:41
